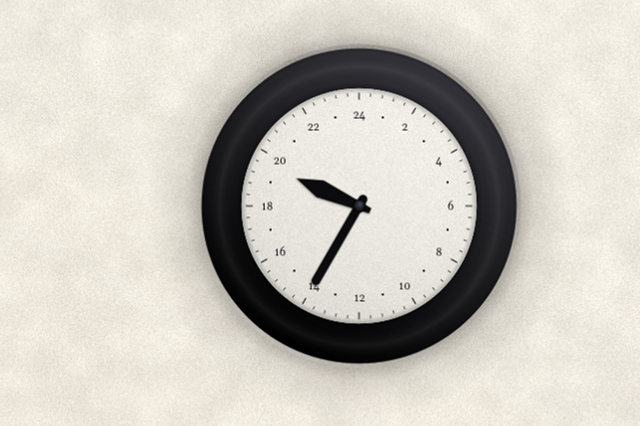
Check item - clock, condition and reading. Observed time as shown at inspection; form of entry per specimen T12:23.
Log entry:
T19:35
